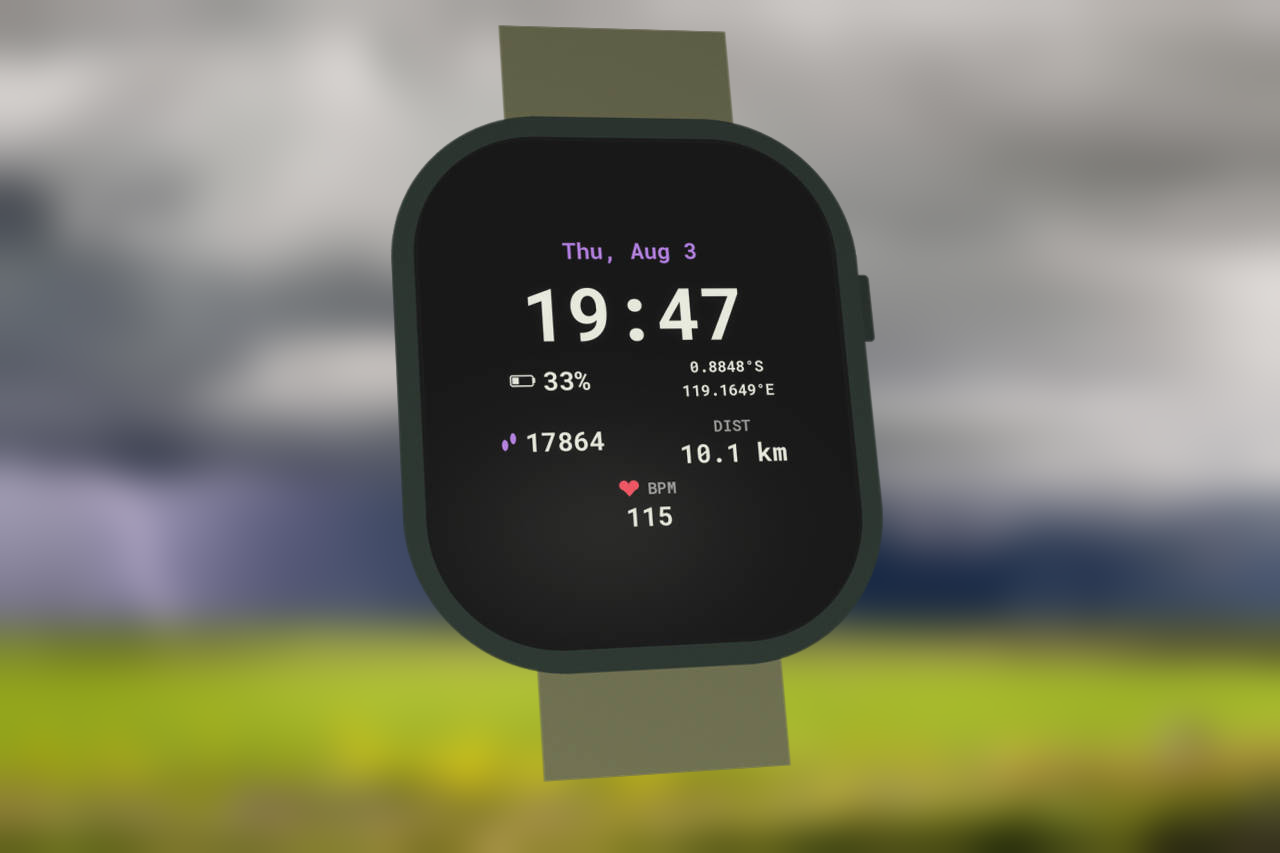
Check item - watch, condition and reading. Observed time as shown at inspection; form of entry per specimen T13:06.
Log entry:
T19:47
